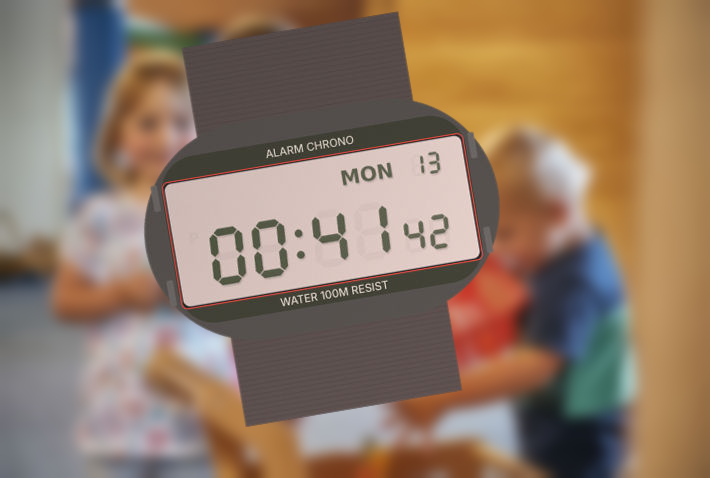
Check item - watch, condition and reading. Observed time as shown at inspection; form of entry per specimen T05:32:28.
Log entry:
T00:41:42
